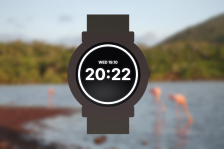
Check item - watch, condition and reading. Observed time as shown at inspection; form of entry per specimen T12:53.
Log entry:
T20:22
